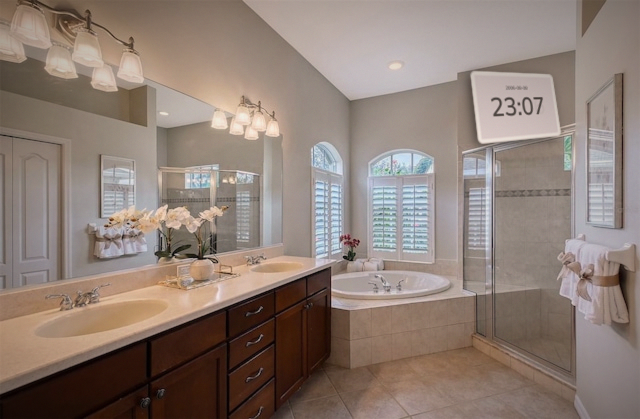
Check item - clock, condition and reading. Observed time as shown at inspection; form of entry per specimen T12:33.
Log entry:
T23:07
